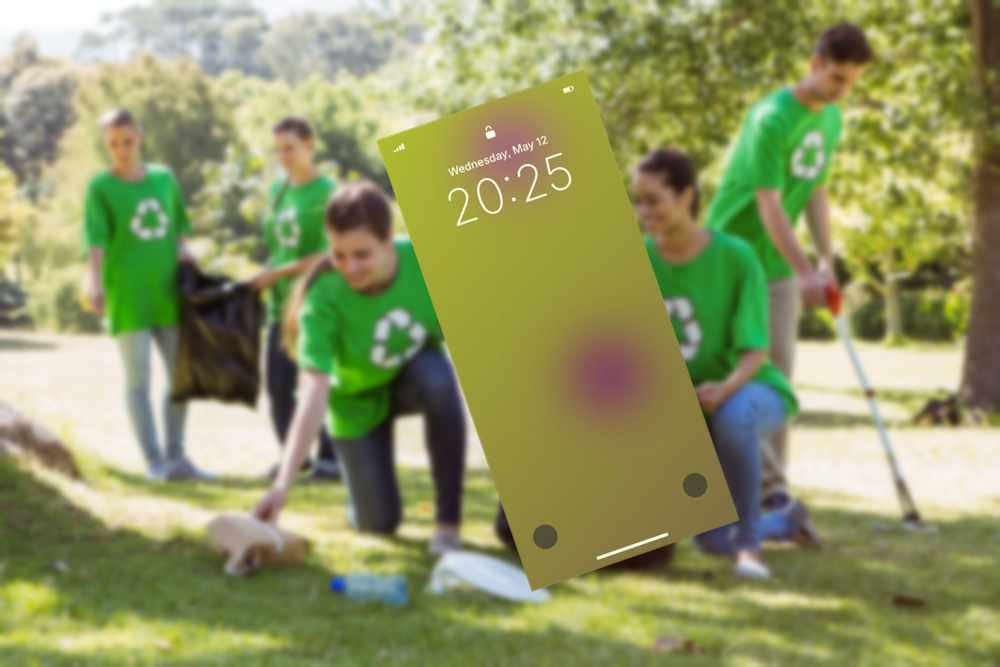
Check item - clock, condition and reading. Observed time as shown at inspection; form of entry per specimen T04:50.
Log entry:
T20:25
